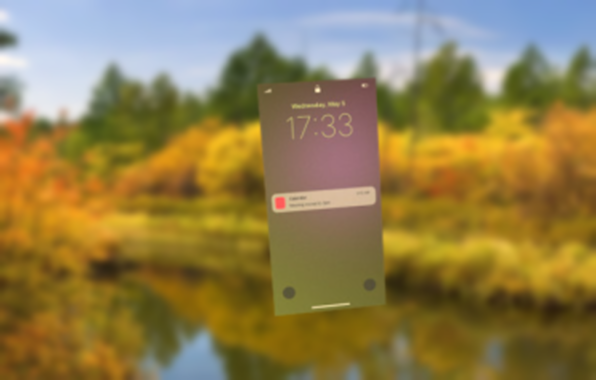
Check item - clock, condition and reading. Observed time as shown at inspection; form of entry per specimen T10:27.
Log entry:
T17:33
